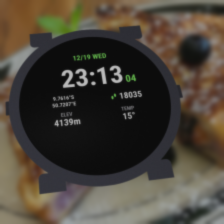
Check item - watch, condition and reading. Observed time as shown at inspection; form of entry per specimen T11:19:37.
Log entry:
T23:13:04
